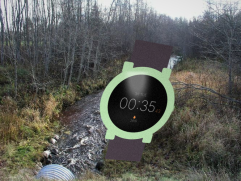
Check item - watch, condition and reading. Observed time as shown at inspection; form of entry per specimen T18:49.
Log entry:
T00:35
